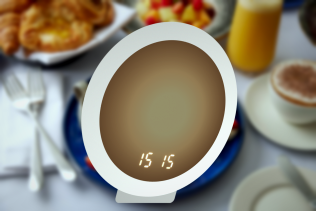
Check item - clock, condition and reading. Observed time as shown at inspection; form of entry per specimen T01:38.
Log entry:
T15:15
